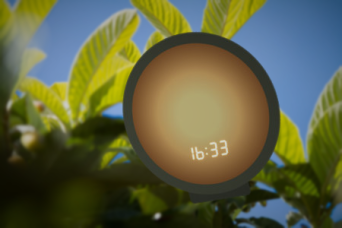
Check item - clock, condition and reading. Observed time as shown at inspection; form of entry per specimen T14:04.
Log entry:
T16:33
